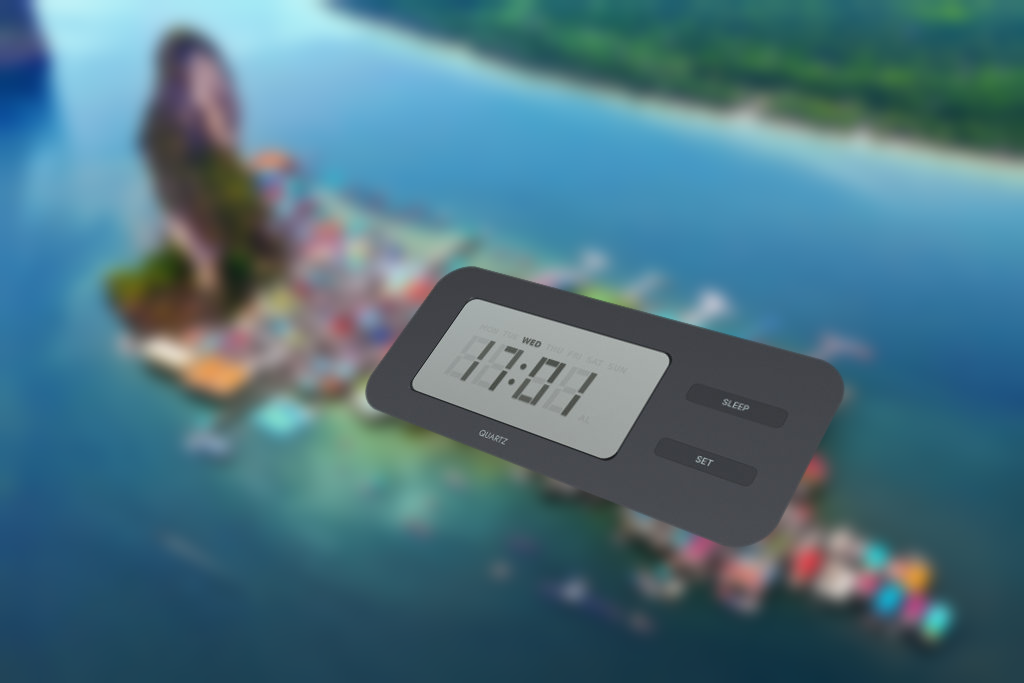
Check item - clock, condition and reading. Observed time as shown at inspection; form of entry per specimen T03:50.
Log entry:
T17:01
